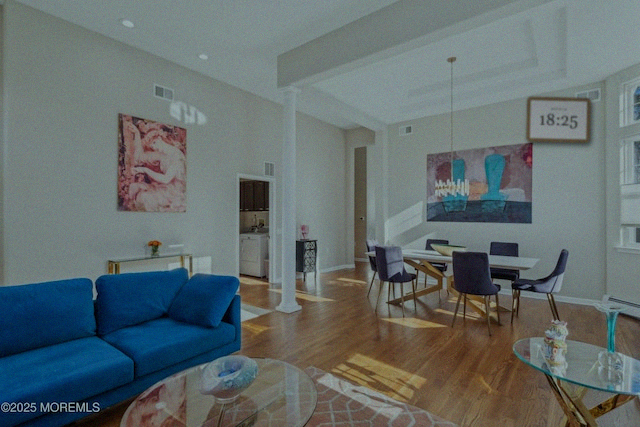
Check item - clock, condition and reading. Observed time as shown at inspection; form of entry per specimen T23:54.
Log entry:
T18:25
